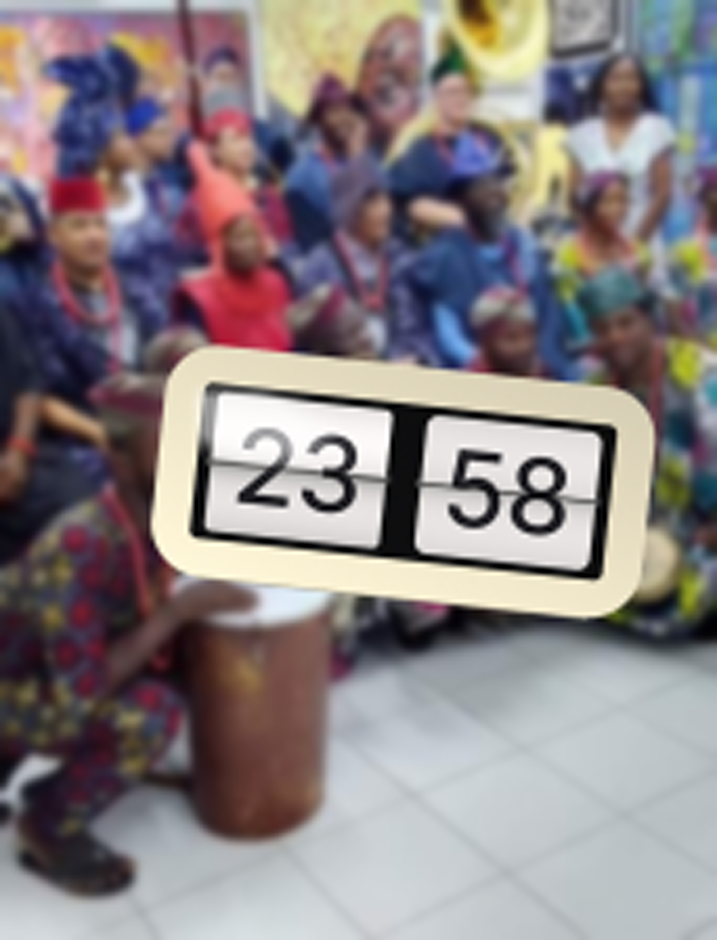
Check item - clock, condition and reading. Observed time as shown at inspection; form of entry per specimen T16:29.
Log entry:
T23:58
